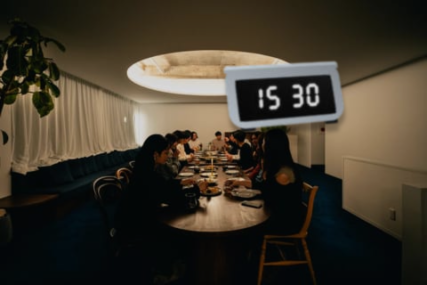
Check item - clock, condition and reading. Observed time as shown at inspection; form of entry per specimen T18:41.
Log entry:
T15:30
